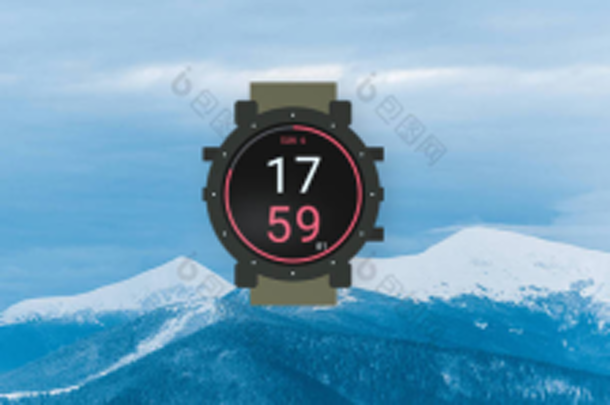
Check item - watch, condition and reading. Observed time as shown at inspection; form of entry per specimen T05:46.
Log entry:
T17:59
